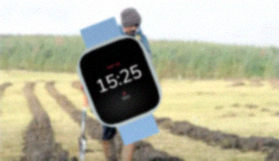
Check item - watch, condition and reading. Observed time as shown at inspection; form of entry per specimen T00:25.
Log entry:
T15:25
